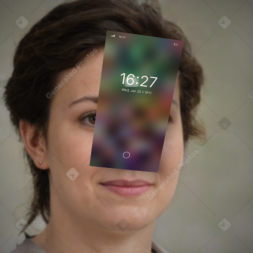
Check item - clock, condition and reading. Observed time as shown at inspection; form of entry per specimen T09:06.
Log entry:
T16:27
